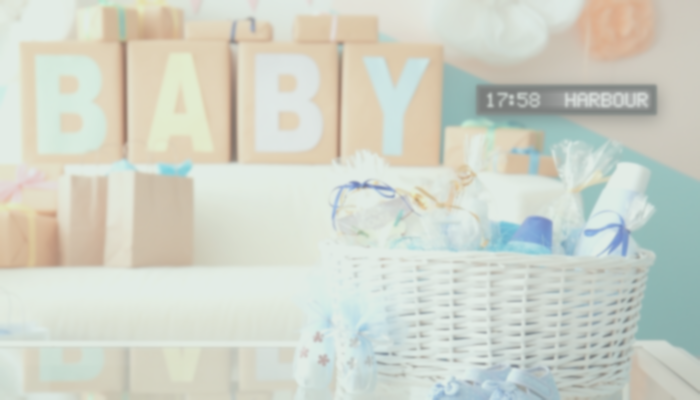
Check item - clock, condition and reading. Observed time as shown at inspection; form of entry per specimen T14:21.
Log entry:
T17:58
